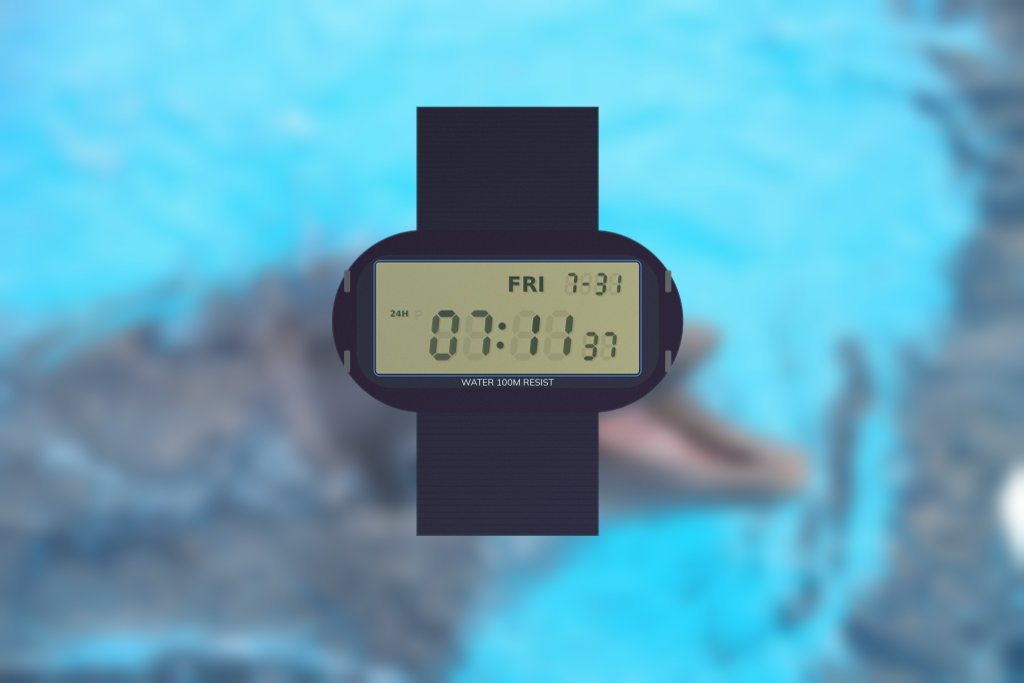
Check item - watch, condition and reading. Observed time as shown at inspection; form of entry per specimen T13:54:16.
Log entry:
T07:11:37
